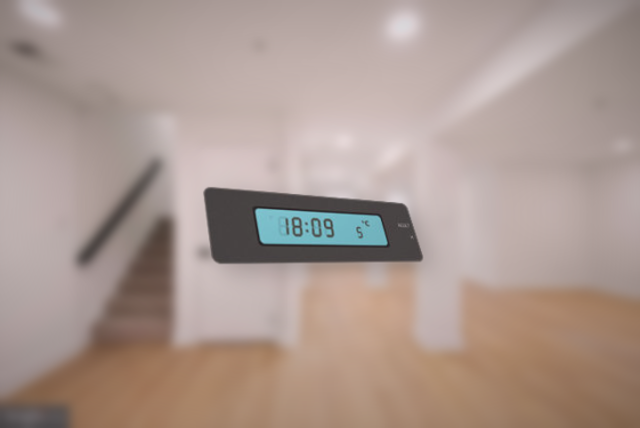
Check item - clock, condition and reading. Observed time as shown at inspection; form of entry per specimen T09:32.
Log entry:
T18:09
